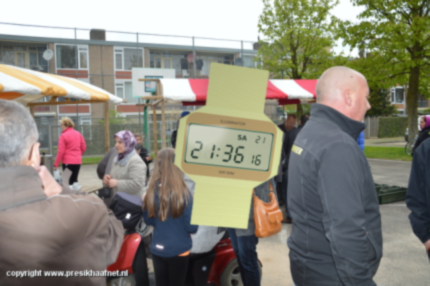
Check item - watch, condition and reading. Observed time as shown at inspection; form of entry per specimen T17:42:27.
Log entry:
T21:36:16
